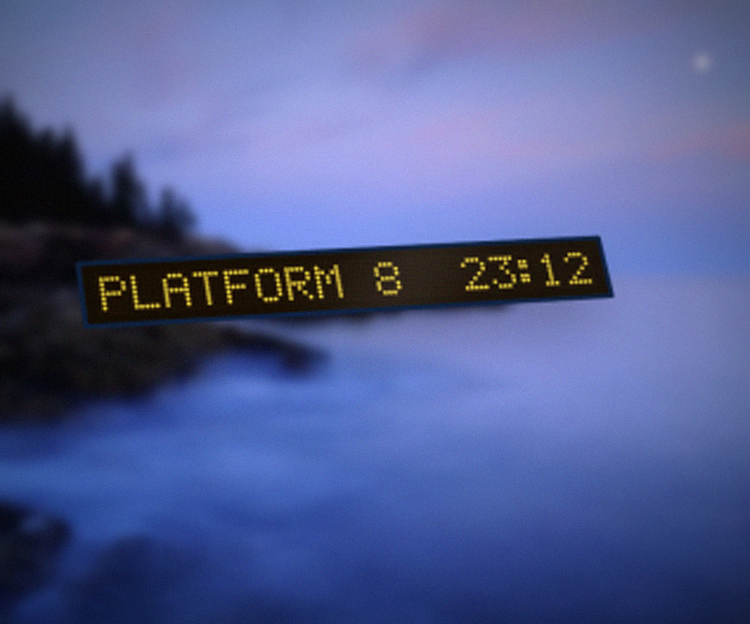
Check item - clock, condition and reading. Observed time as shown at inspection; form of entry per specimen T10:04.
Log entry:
T23:12
